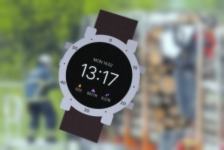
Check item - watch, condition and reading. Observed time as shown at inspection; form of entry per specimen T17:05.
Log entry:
T13:17
